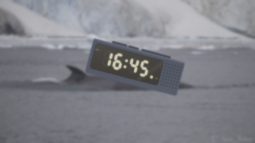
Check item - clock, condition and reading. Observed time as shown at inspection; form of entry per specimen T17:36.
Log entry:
T16:45
